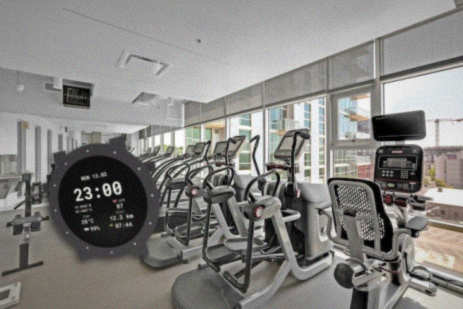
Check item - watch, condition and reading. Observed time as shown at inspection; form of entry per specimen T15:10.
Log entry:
T23:00
